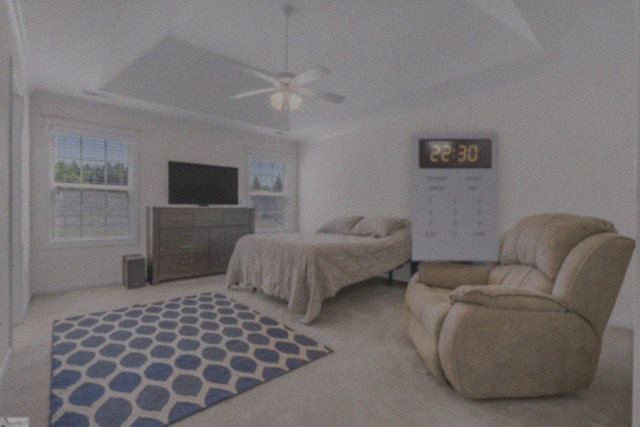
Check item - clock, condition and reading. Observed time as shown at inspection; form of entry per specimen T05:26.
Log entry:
T22:30
